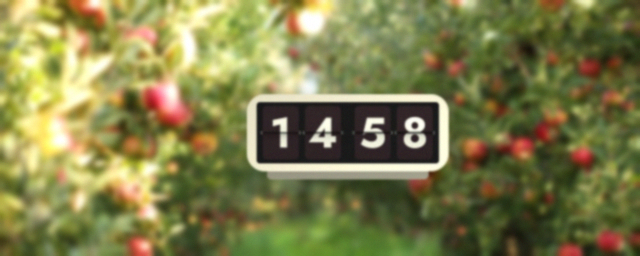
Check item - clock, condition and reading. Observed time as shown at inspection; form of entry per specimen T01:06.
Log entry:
T14:58
